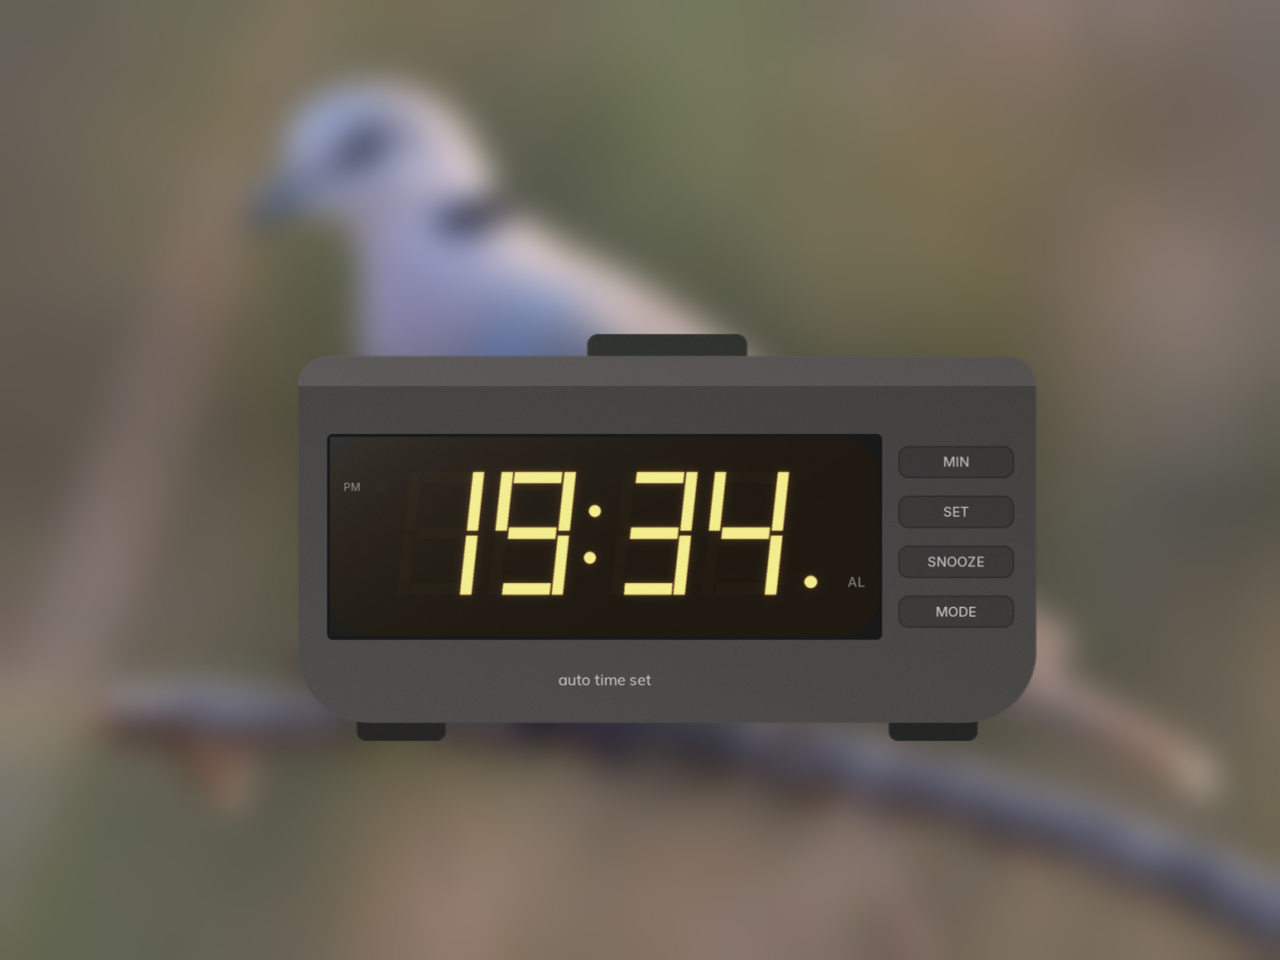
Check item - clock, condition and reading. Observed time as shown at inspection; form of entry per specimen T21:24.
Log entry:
T19:34
